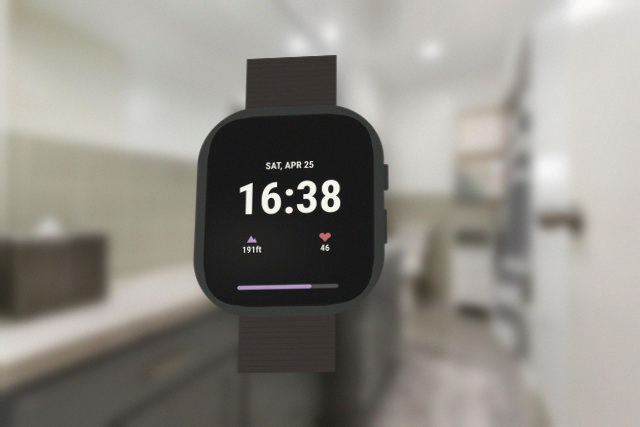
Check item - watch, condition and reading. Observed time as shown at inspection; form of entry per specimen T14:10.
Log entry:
T16:38
